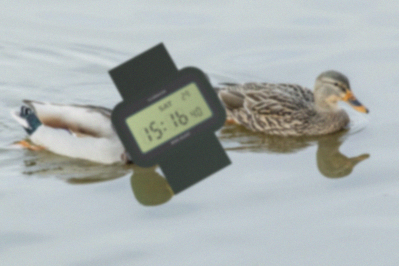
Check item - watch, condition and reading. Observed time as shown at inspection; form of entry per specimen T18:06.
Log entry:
T15:16
